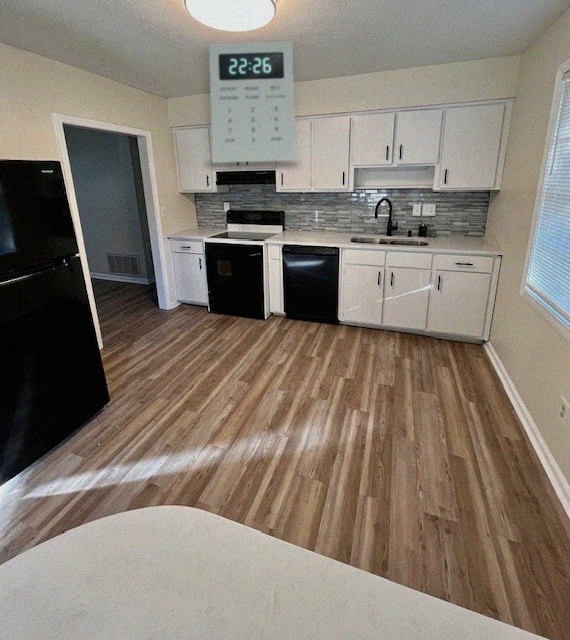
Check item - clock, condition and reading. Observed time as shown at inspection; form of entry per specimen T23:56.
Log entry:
T22:26
